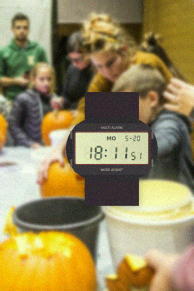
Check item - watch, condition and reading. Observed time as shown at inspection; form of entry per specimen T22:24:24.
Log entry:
T18:11:51
